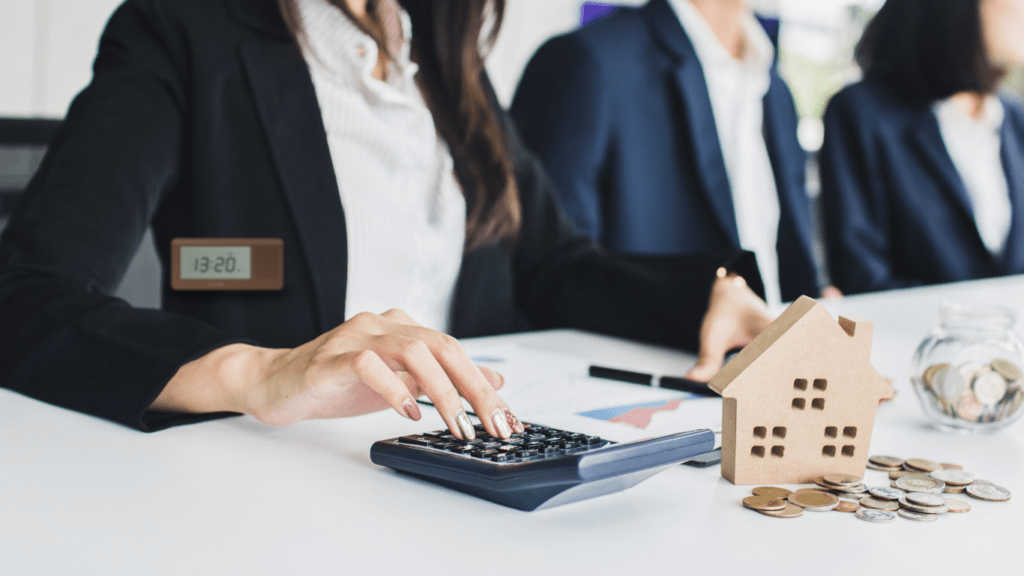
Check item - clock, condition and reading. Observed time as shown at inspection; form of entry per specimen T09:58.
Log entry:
T13:20
